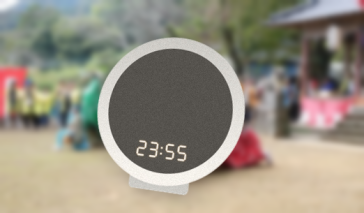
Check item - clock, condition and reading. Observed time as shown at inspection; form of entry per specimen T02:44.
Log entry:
T23:55
